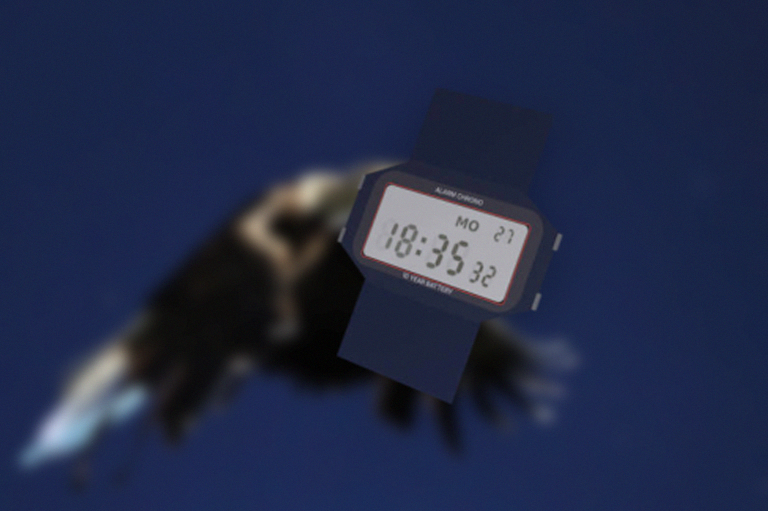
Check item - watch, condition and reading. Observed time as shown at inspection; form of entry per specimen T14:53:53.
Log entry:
T18:35:32
